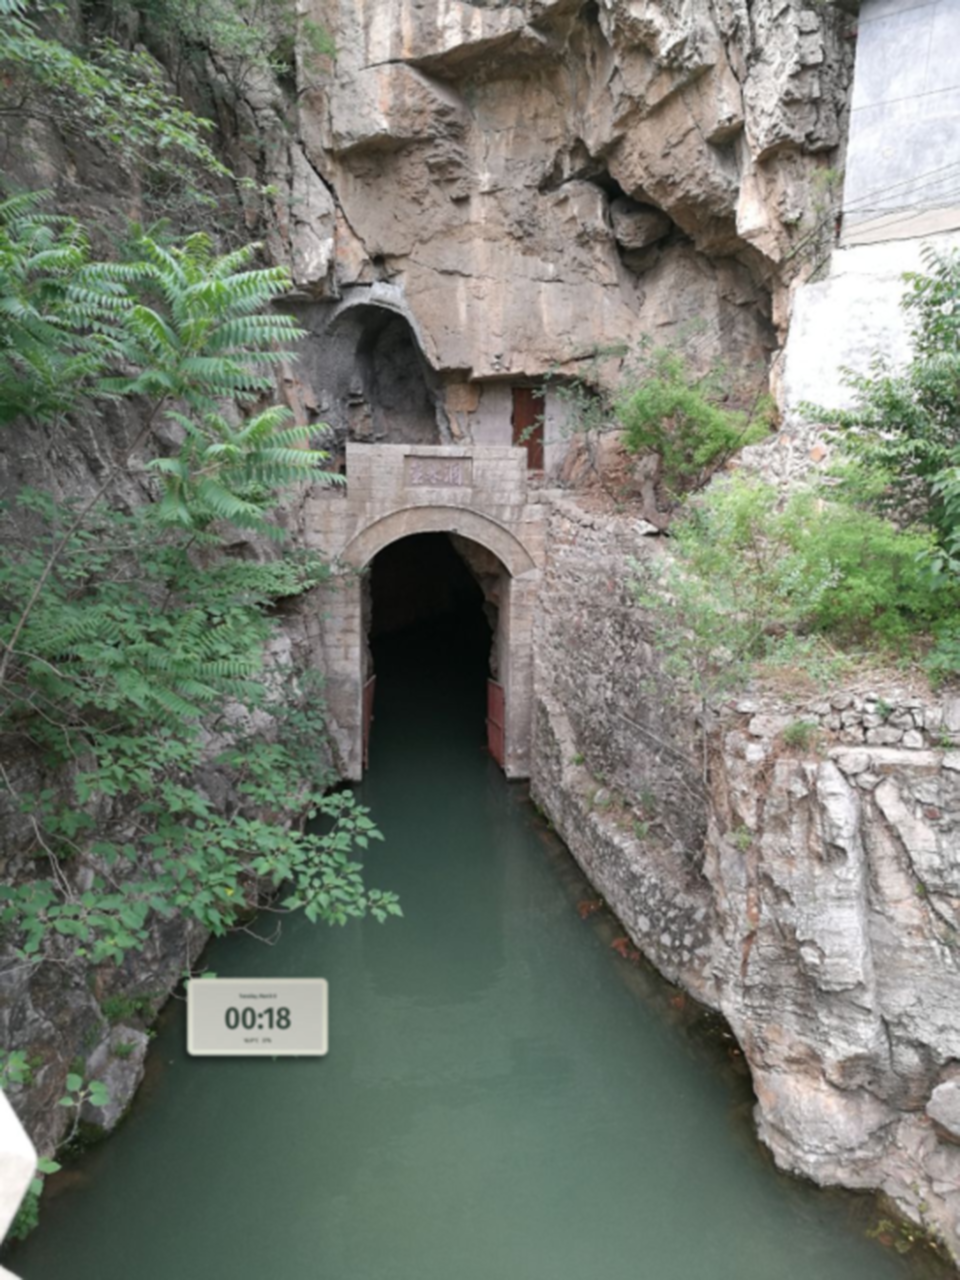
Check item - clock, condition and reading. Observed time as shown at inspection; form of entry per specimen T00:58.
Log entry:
T00:18
